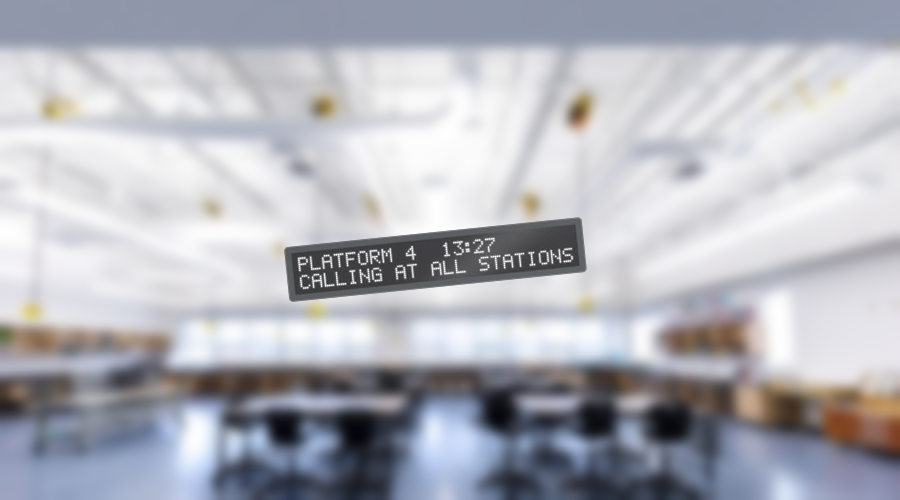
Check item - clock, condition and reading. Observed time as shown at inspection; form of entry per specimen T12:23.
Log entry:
T13:27
